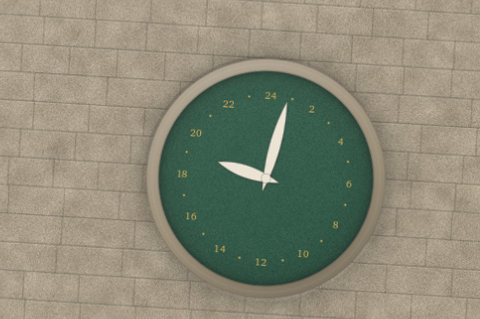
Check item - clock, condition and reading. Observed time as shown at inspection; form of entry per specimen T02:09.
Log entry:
T19:02
